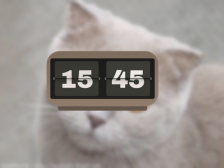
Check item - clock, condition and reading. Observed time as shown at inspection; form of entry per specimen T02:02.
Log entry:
T15:45
